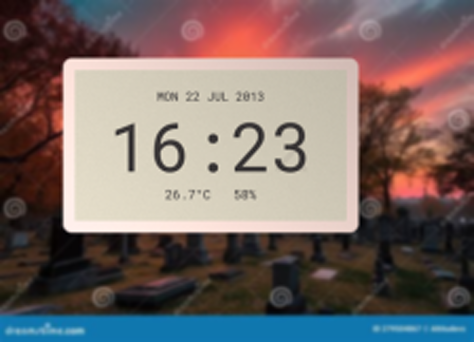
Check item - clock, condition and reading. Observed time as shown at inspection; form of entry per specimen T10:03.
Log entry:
T16:23
